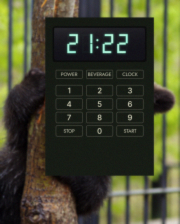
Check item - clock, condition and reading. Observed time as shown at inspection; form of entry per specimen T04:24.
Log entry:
T21:22
